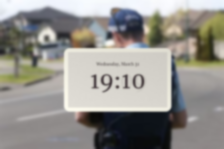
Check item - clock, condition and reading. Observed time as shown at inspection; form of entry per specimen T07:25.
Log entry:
T19:10
